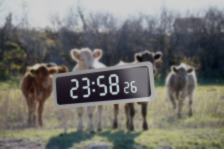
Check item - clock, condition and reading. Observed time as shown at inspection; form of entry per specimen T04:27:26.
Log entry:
T23:58:26
